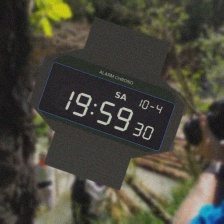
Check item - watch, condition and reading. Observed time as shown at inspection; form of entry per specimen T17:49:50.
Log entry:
T19:59:30
